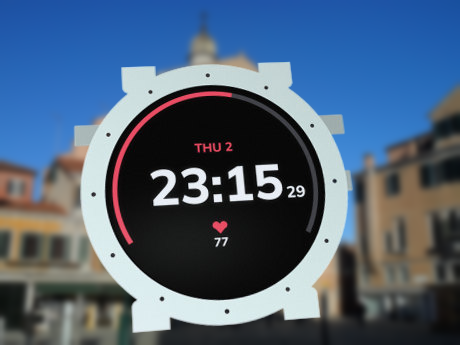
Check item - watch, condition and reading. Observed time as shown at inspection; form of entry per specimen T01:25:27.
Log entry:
T23:15:29
